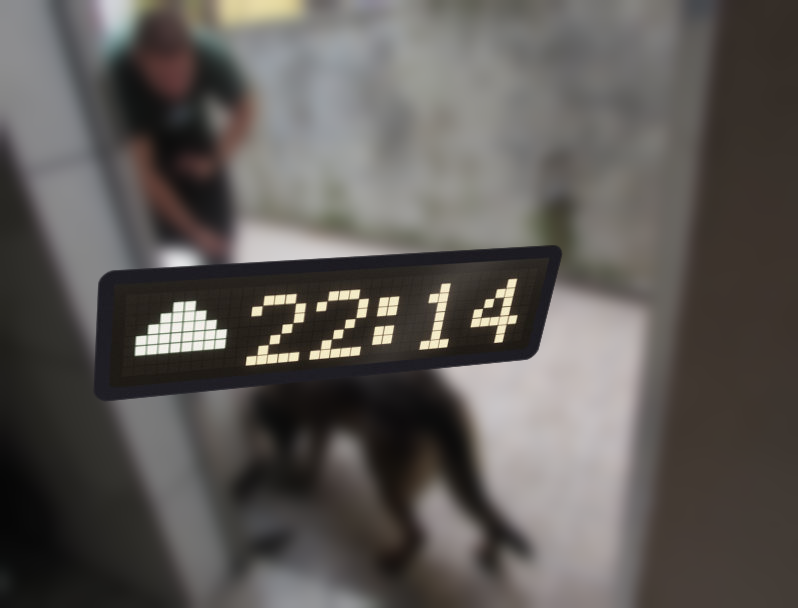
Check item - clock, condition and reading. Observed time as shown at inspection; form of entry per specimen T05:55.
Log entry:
T22:14
